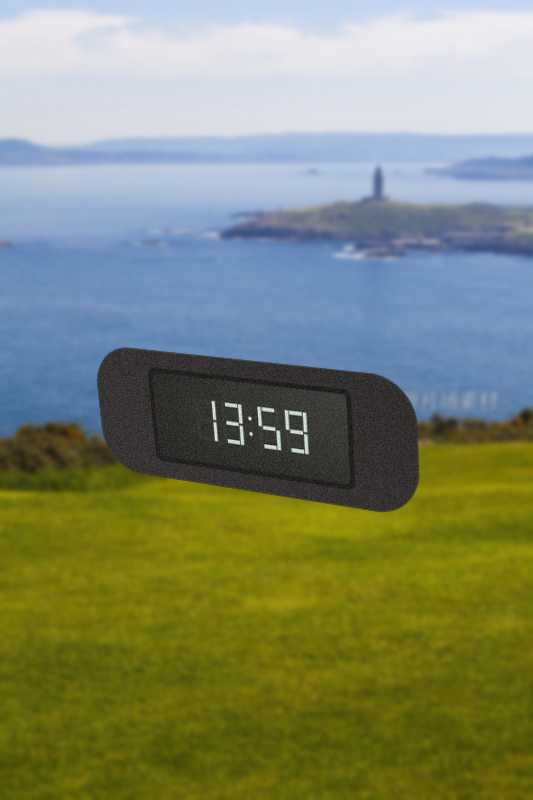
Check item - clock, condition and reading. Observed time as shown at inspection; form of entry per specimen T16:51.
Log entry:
T13:59
